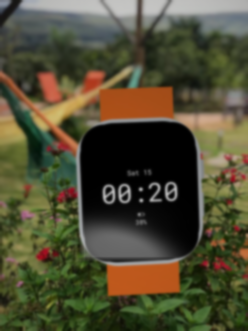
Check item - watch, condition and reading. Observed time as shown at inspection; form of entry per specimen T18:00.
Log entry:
T00:20
